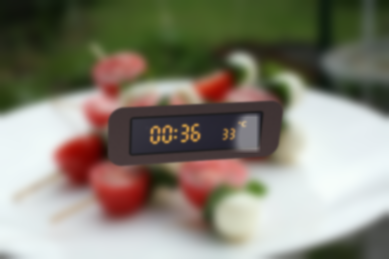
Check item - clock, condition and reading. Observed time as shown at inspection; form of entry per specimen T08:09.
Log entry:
T00:36
